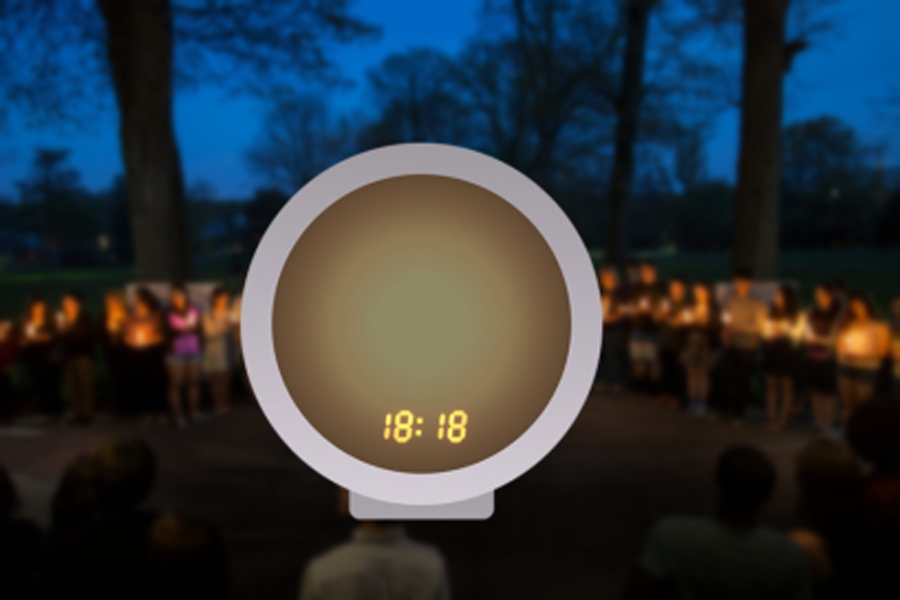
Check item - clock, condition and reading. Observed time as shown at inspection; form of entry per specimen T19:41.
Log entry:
T18:18
